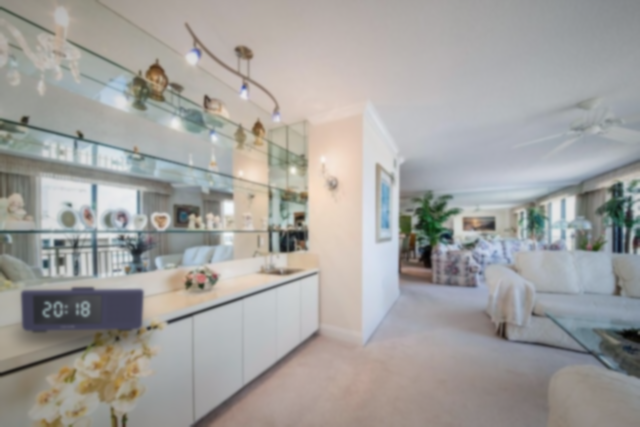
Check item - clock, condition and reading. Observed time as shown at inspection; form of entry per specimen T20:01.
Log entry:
T20:18
